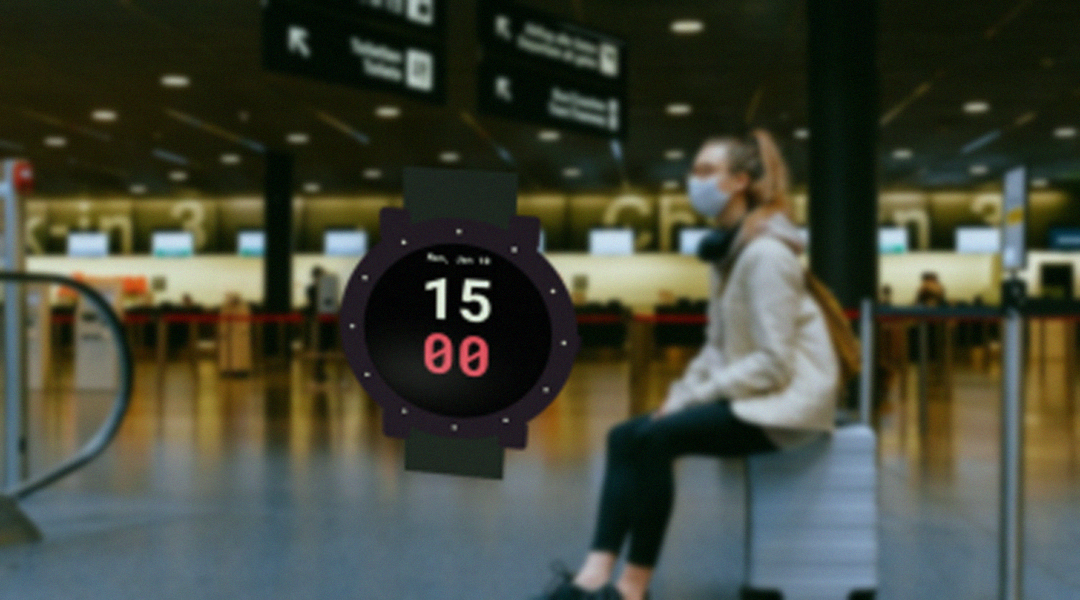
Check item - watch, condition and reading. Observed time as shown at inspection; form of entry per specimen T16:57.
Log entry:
T15:00
